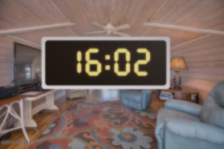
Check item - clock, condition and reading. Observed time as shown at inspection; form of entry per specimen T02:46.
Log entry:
T16:02
